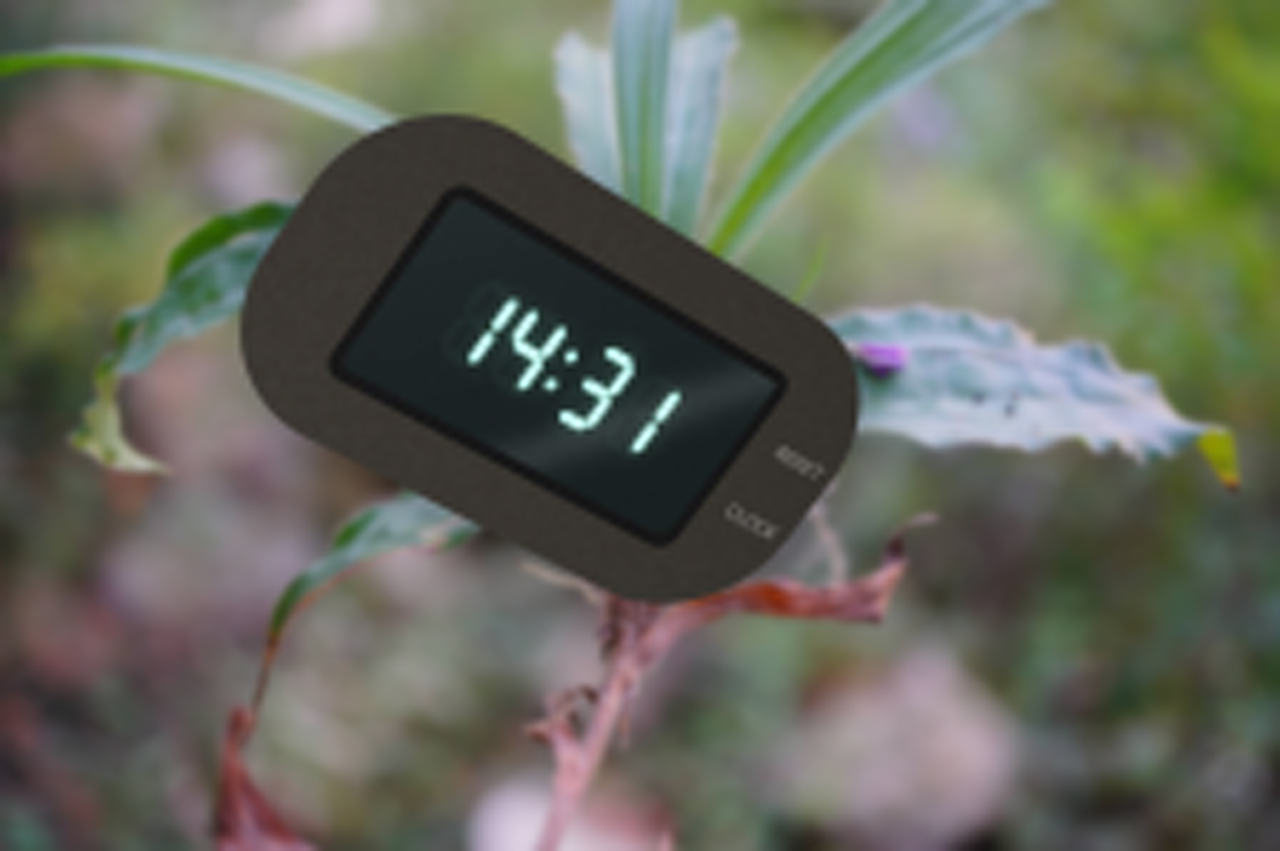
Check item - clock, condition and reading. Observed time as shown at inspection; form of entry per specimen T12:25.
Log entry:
T14:31
